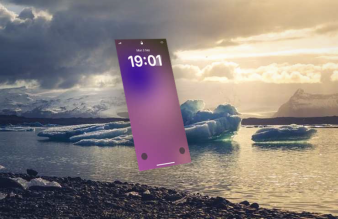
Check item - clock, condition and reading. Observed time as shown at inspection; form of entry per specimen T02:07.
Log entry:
T19:01
